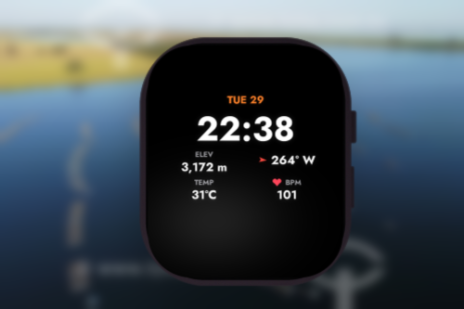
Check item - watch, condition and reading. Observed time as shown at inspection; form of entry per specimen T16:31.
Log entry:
T22:38
